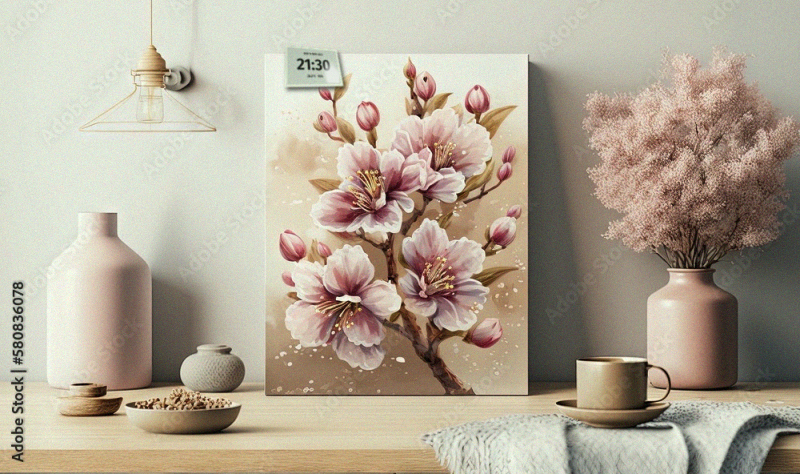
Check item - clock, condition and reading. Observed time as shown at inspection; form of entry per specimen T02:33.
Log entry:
T21:30
